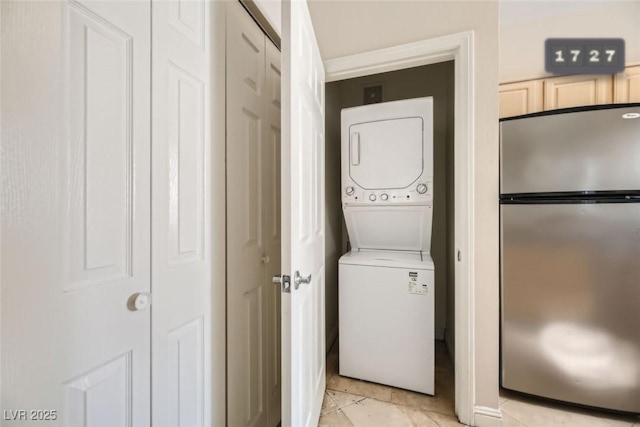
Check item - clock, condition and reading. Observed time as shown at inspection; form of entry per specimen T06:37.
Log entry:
T17:27
